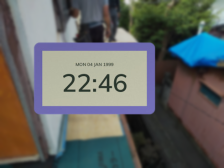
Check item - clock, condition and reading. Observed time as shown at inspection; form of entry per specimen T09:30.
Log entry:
T22:46
